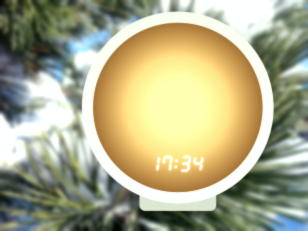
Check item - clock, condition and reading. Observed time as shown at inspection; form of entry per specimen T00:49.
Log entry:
T17:34
